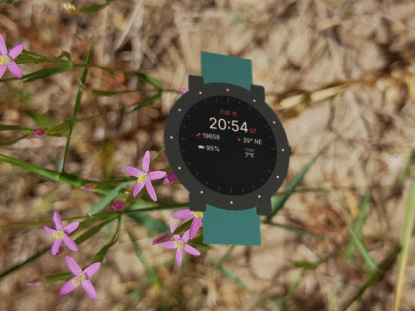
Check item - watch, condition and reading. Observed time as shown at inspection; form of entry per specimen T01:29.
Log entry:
T20:54
